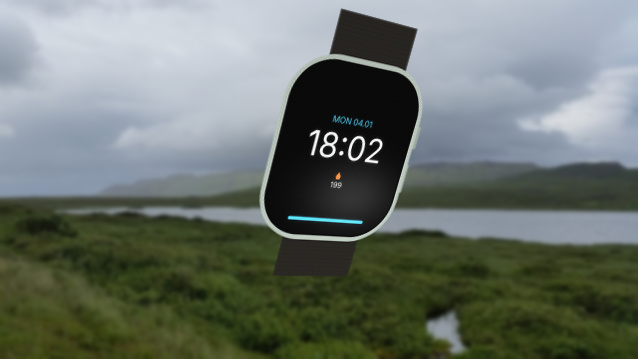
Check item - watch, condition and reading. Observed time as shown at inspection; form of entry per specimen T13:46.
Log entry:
T18:02
